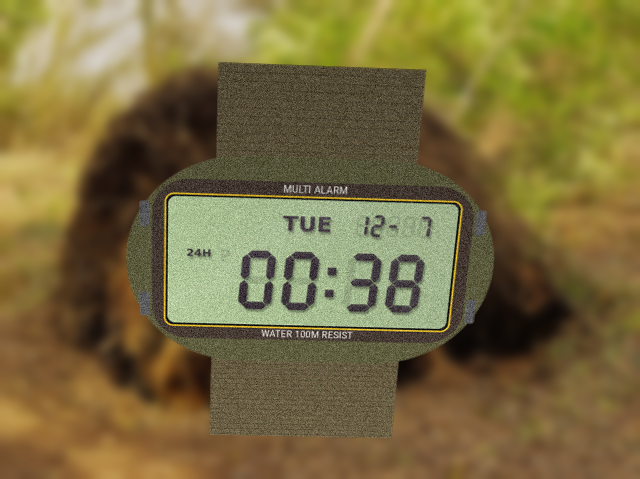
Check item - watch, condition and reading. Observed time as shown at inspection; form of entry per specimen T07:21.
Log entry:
T00:38
